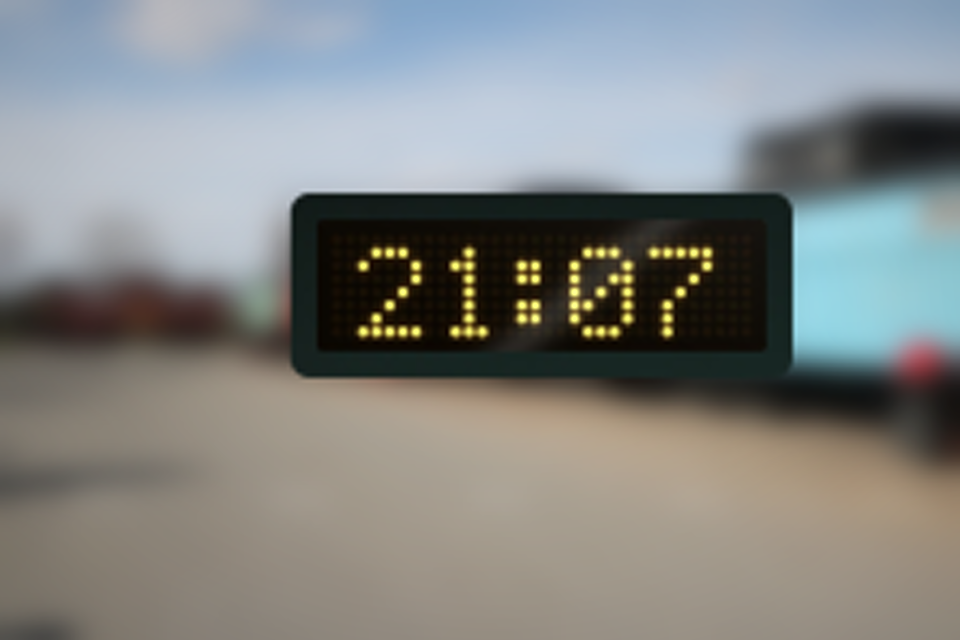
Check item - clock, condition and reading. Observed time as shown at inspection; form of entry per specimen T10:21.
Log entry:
T21:07
